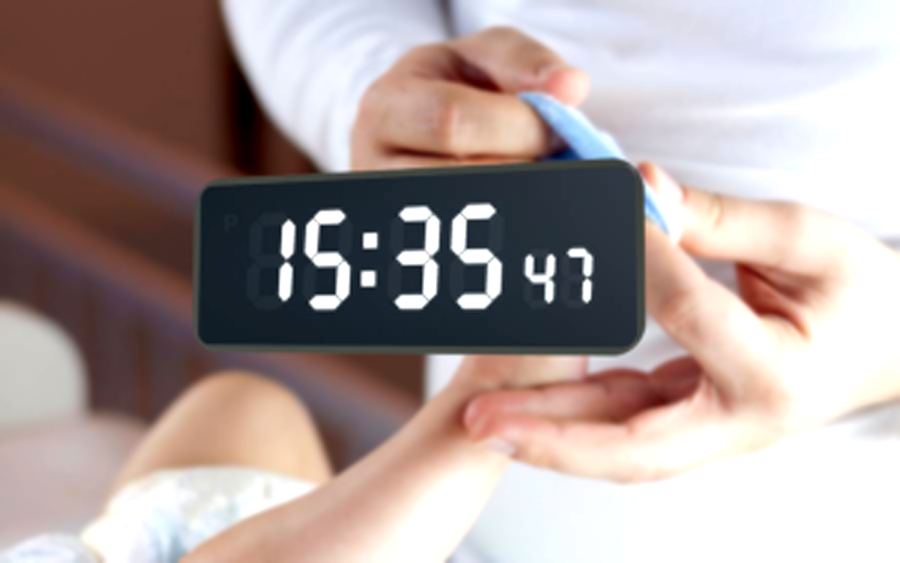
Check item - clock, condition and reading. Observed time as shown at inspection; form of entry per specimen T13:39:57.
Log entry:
T15:35:47
